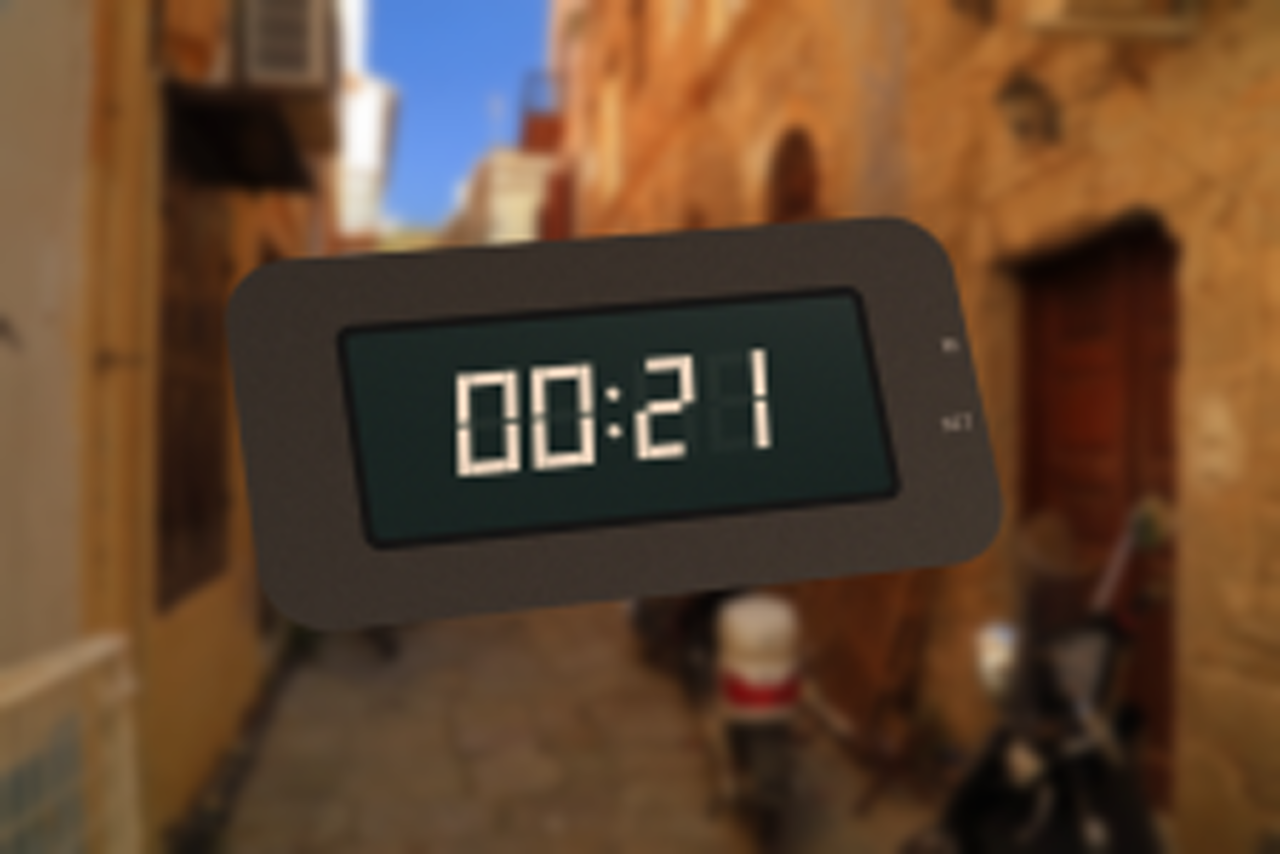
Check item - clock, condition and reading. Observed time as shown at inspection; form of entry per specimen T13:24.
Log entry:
T00:21
